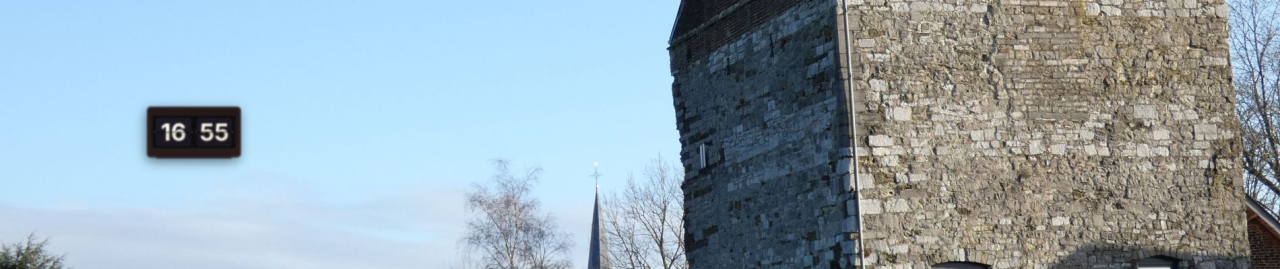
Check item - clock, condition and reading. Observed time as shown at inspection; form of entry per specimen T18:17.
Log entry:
T16:55
